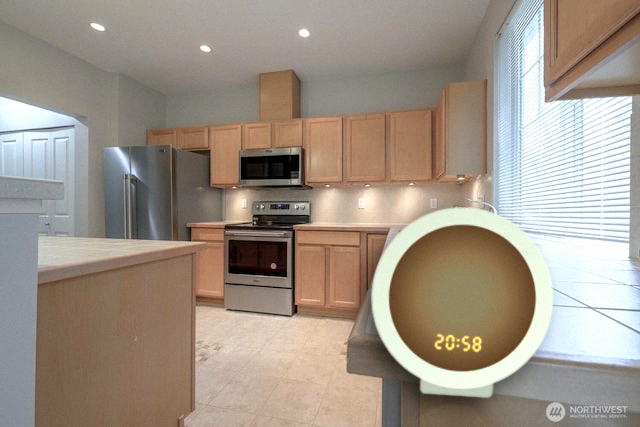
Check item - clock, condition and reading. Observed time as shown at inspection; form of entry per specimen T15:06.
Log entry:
T20:58
